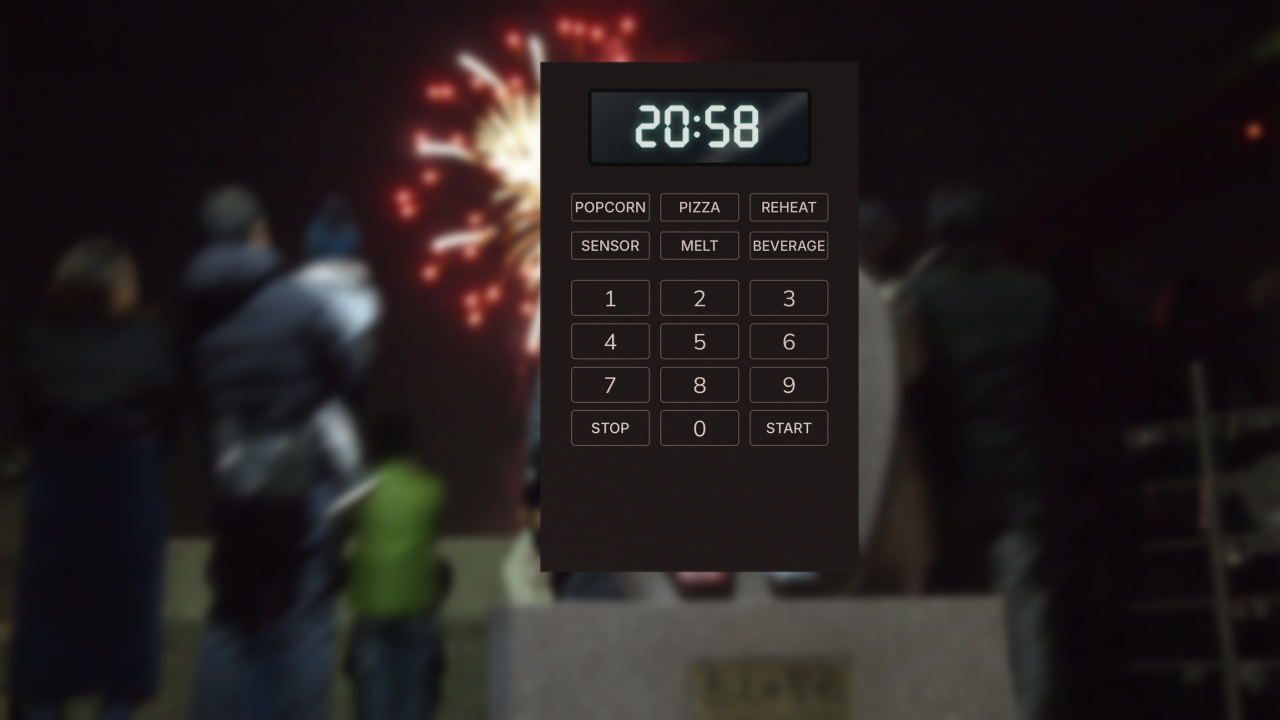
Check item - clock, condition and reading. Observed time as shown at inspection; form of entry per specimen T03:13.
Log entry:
T20:58
